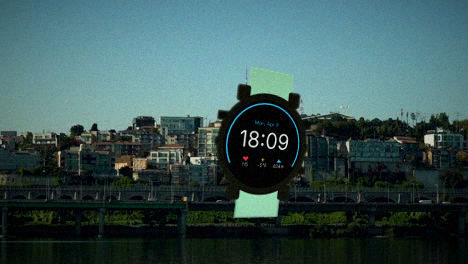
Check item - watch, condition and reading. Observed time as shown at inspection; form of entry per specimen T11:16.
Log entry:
T18:09
